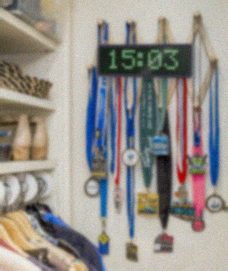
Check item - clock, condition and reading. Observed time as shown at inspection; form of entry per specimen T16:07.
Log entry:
T15:03
